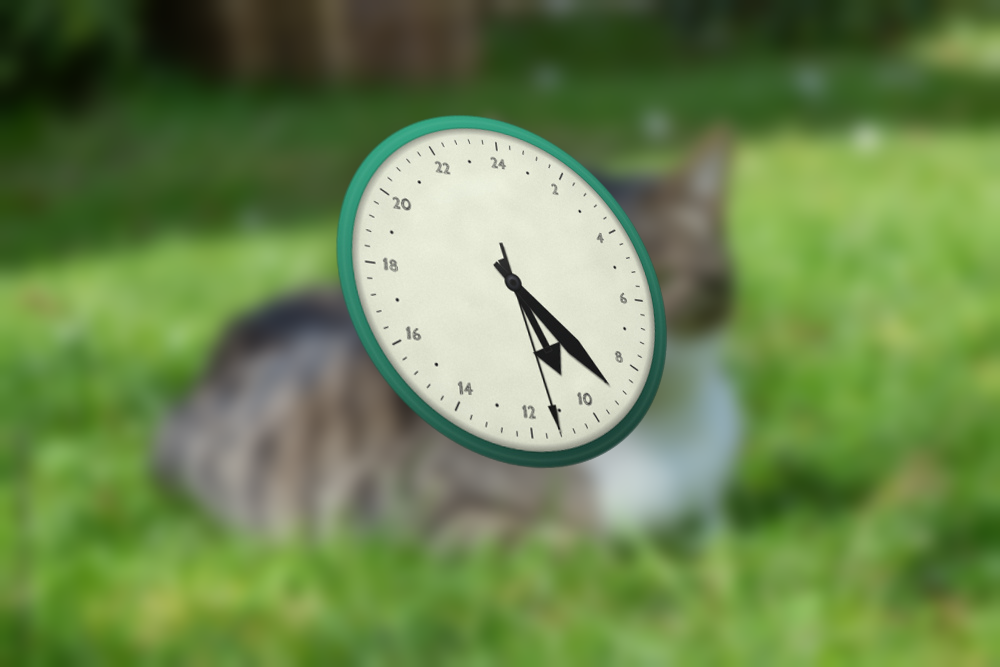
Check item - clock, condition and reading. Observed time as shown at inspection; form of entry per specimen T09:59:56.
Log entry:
T10:22:28
